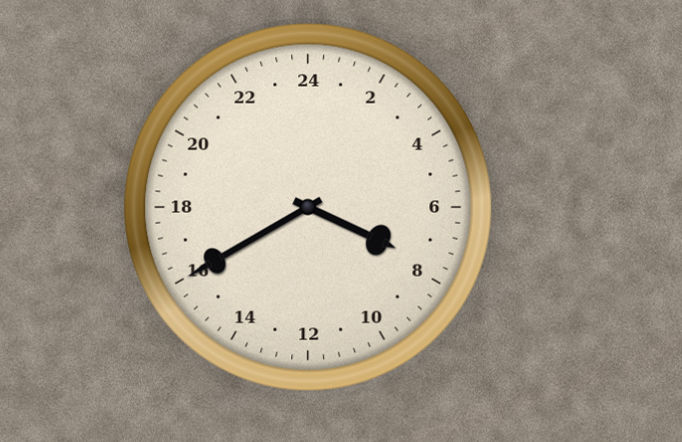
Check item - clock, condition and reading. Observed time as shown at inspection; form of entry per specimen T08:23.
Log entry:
T07:40
